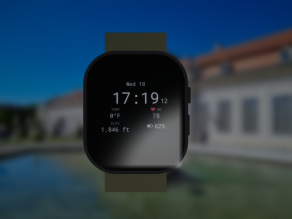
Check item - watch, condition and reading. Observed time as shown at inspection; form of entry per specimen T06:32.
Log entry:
T17:19
